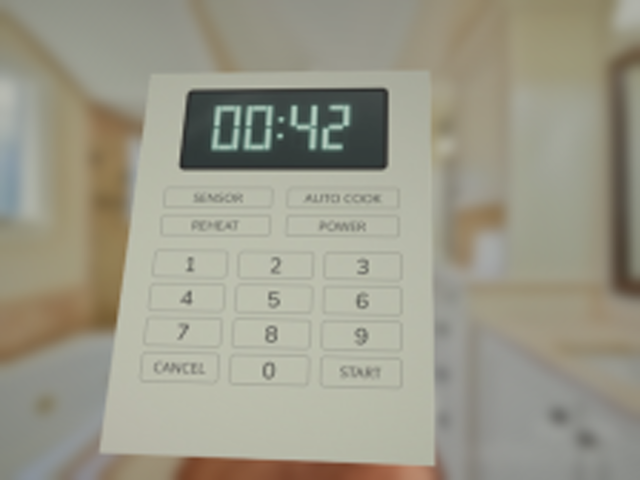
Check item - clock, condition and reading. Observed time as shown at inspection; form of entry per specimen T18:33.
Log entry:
T00:42
